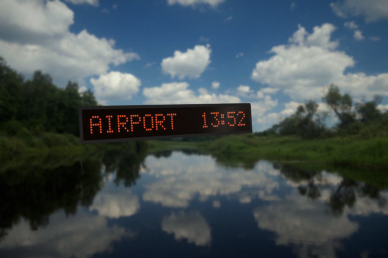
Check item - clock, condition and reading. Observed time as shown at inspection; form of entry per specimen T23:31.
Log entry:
T13:52
